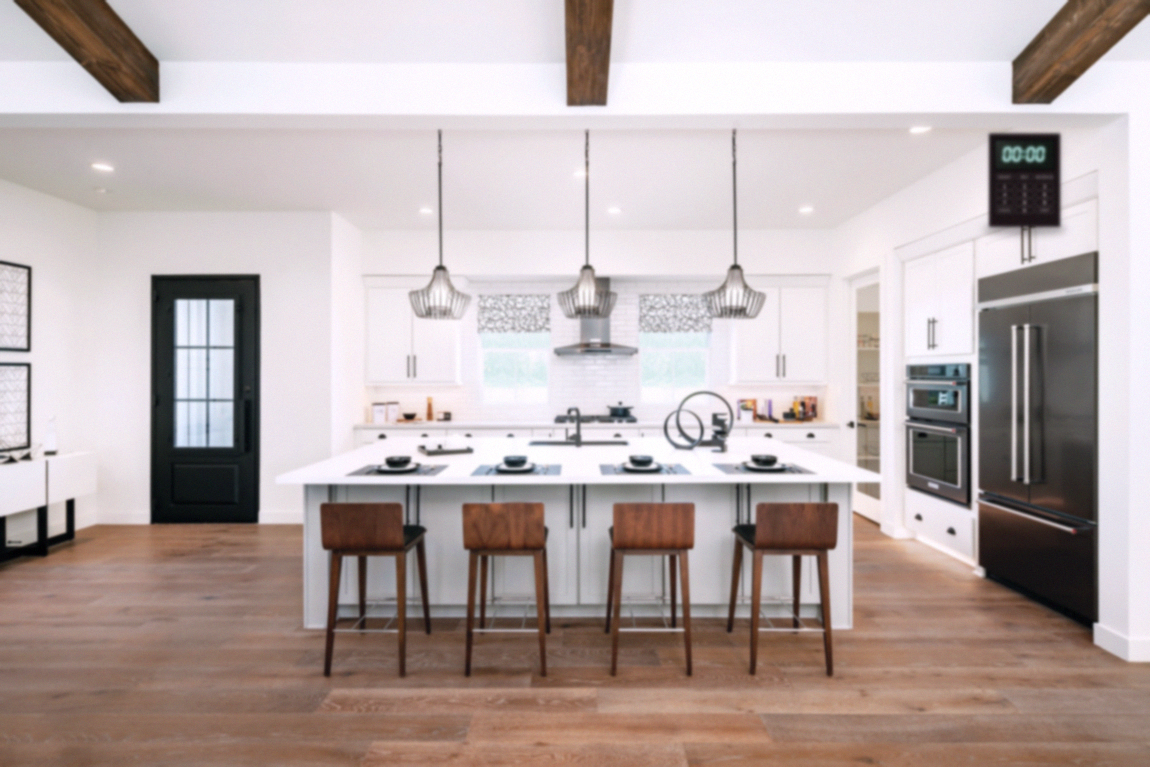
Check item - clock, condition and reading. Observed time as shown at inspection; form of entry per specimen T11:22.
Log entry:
T00:00
